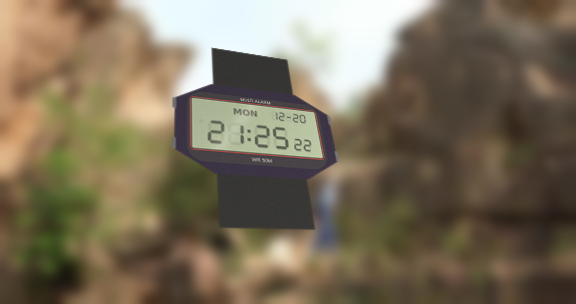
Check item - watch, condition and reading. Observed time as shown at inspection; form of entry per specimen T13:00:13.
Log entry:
T21:25:22
